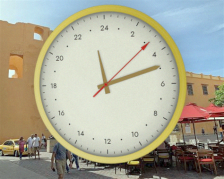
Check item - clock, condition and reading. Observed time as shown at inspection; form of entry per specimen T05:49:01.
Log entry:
T23:12:08
